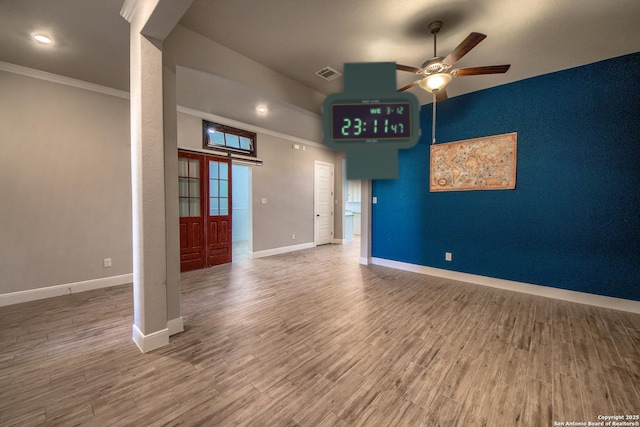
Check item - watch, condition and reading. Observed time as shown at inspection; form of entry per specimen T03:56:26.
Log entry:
T23:11:47
